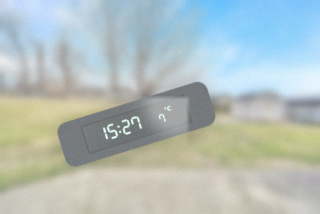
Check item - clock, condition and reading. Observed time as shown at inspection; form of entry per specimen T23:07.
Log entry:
T15:27
